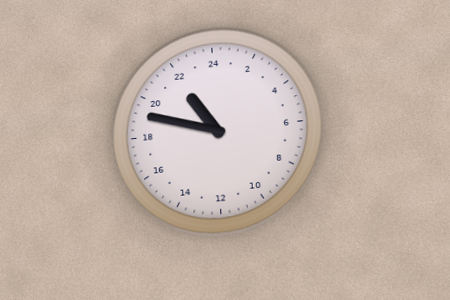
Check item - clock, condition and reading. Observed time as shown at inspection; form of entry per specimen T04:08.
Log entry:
T21:48
